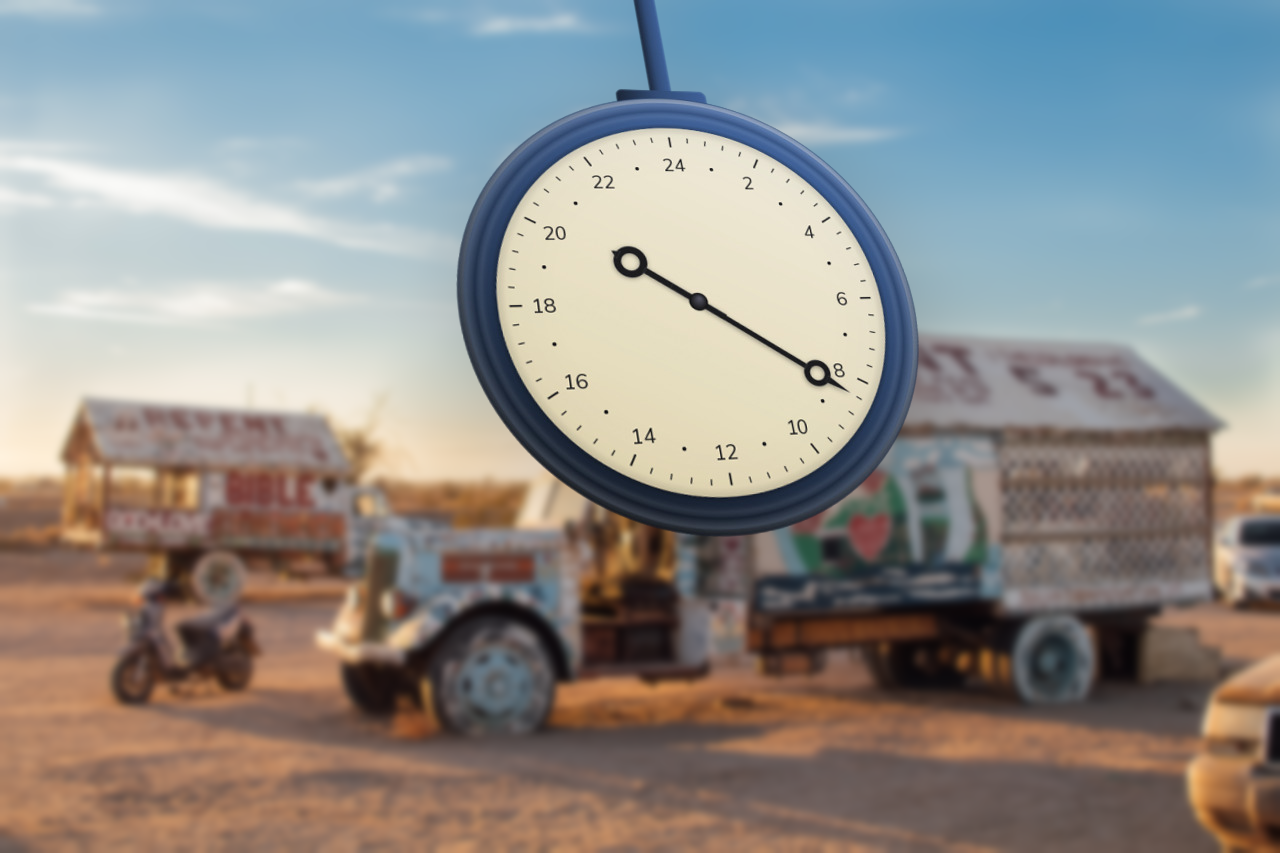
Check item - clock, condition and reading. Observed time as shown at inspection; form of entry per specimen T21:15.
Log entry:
T20:21
